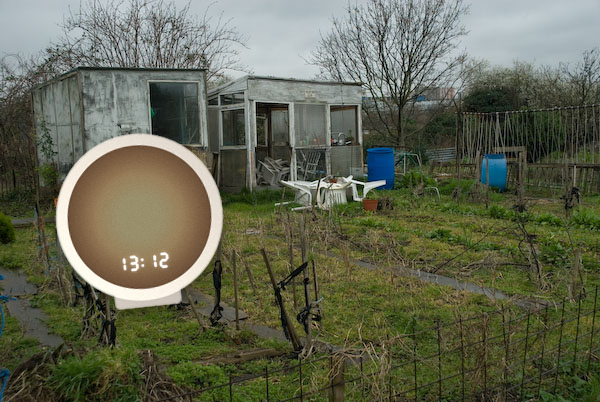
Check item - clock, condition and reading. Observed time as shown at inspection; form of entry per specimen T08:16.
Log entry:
T13:12
